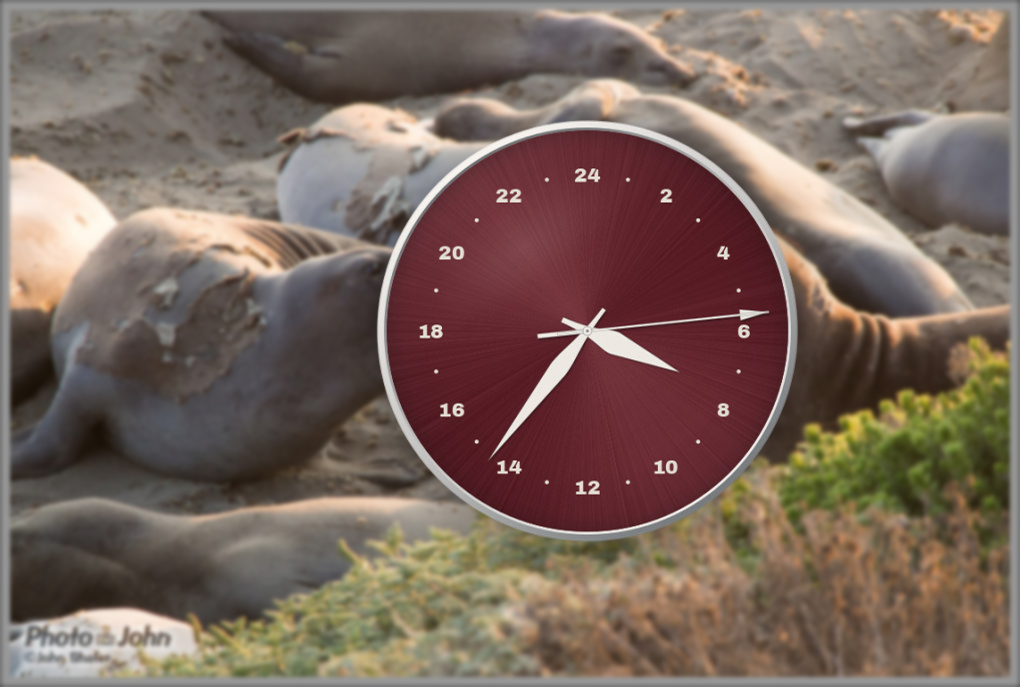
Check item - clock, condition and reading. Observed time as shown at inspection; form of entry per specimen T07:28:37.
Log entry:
T07:36:14
